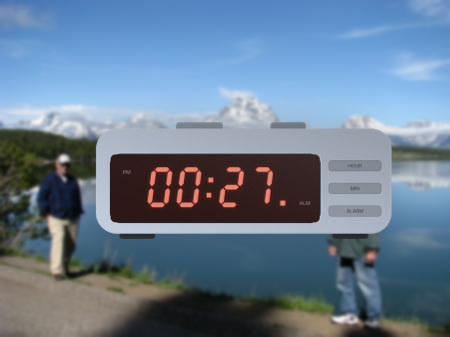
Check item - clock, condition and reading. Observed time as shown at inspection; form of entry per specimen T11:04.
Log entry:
T00:27
